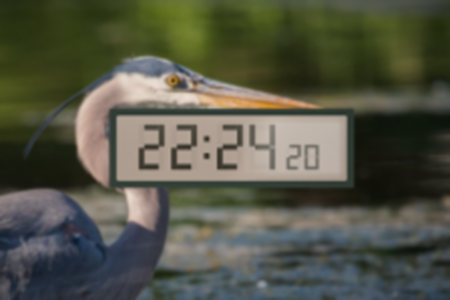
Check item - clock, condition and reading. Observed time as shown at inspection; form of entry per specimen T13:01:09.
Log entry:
T22:24:20
